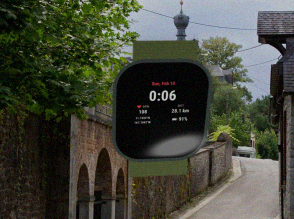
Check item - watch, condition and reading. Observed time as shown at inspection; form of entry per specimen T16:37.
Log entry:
T00:06
